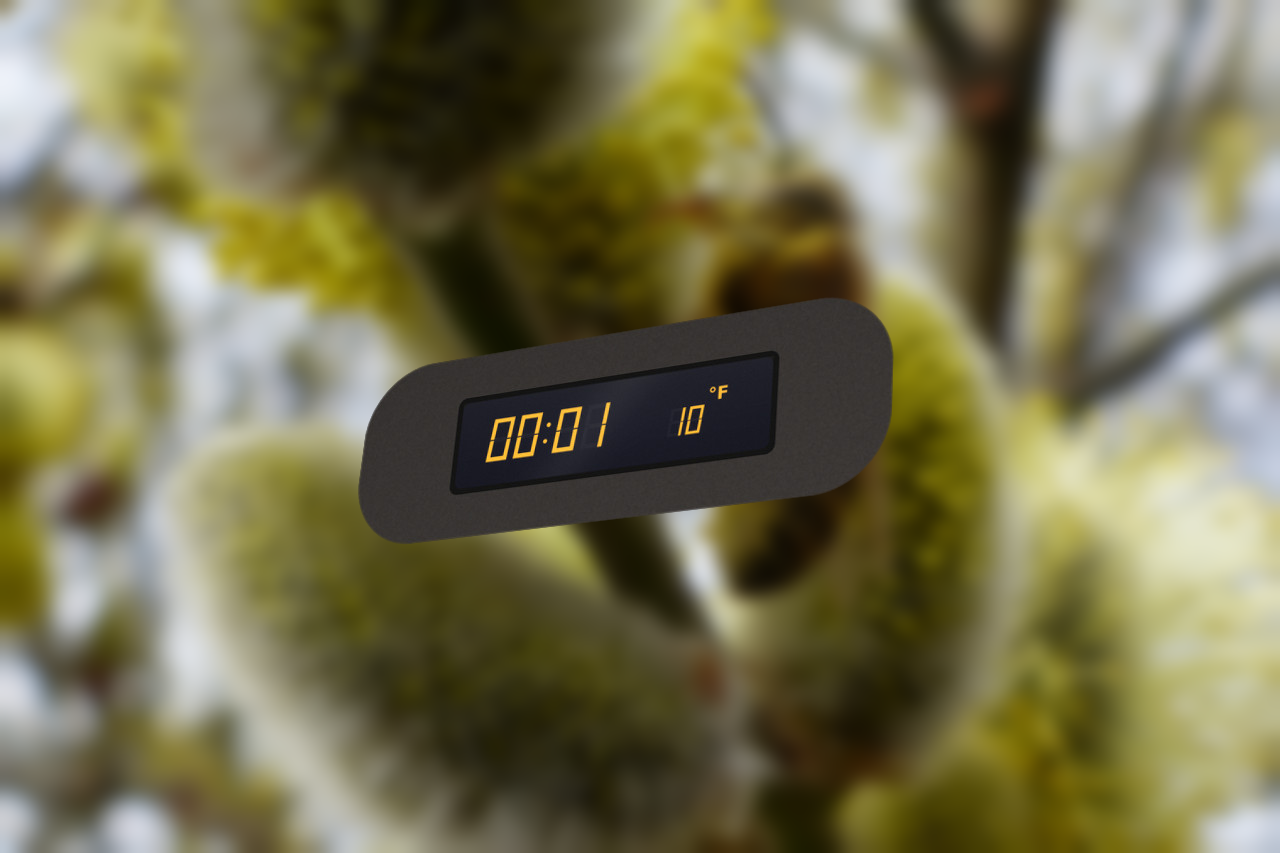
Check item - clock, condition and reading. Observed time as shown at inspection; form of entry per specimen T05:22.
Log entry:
T00:01
